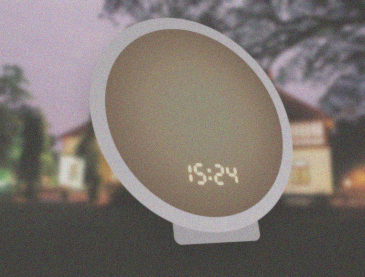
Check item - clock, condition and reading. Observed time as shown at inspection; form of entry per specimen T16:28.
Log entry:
T15:24
